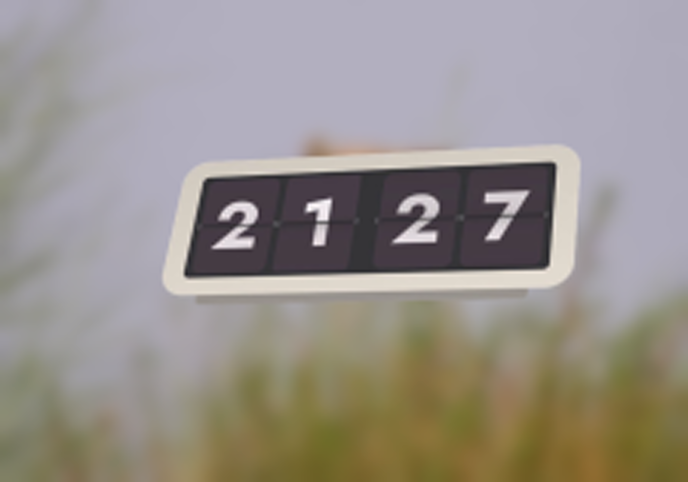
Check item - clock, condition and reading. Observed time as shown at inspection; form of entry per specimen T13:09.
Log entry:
T21:27
